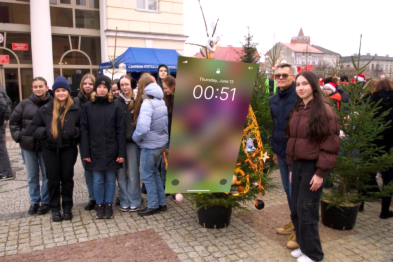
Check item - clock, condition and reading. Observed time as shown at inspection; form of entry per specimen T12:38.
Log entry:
T00:51
